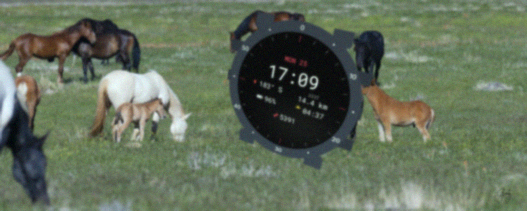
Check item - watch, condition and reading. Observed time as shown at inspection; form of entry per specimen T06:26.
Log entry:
T17:09
